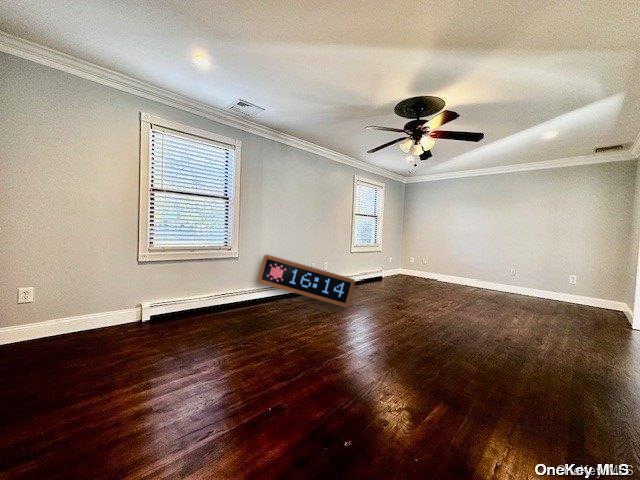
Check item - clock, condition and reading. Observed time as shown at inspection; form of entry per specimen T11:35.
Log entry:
T16:14
